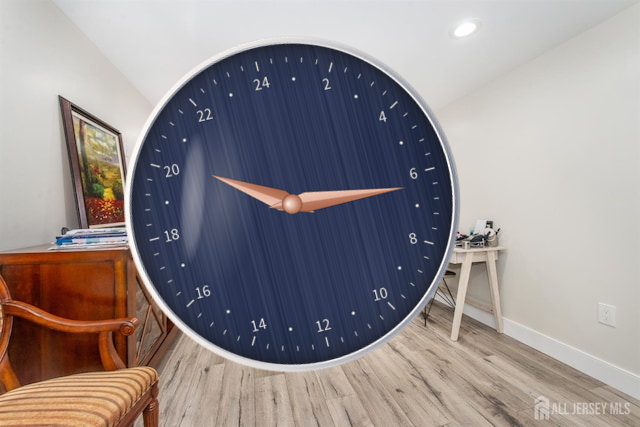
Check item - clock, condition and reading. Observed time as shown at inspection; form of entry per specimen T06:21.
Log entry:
T20:16
